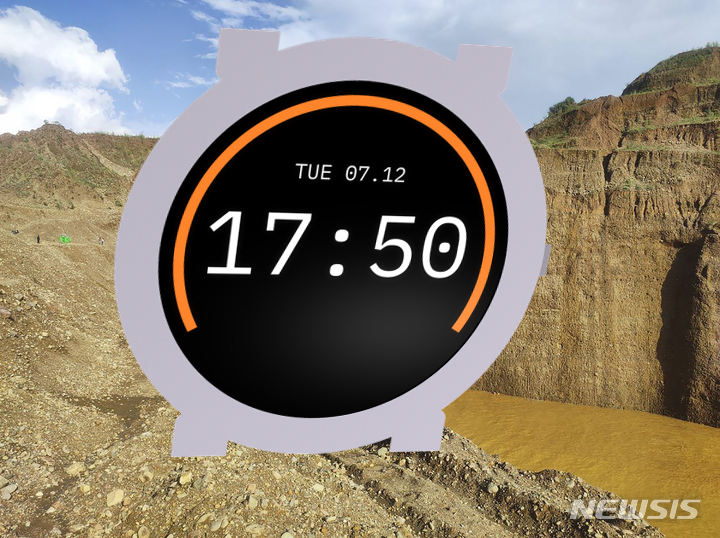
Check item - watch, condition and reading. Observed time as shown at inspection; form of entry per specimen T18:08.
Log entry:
T17:50
